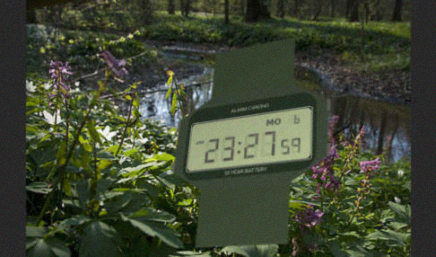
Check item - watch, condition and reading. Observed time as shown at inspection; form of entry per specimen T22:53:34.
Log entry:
T23:27:59
